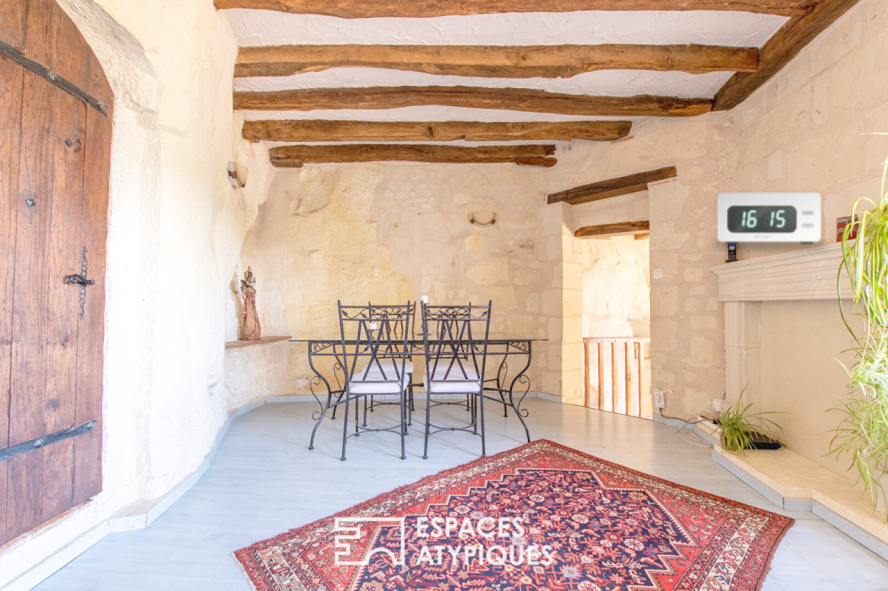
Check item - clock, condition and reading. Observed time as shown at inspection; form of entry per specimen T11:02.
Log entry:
T16:15
